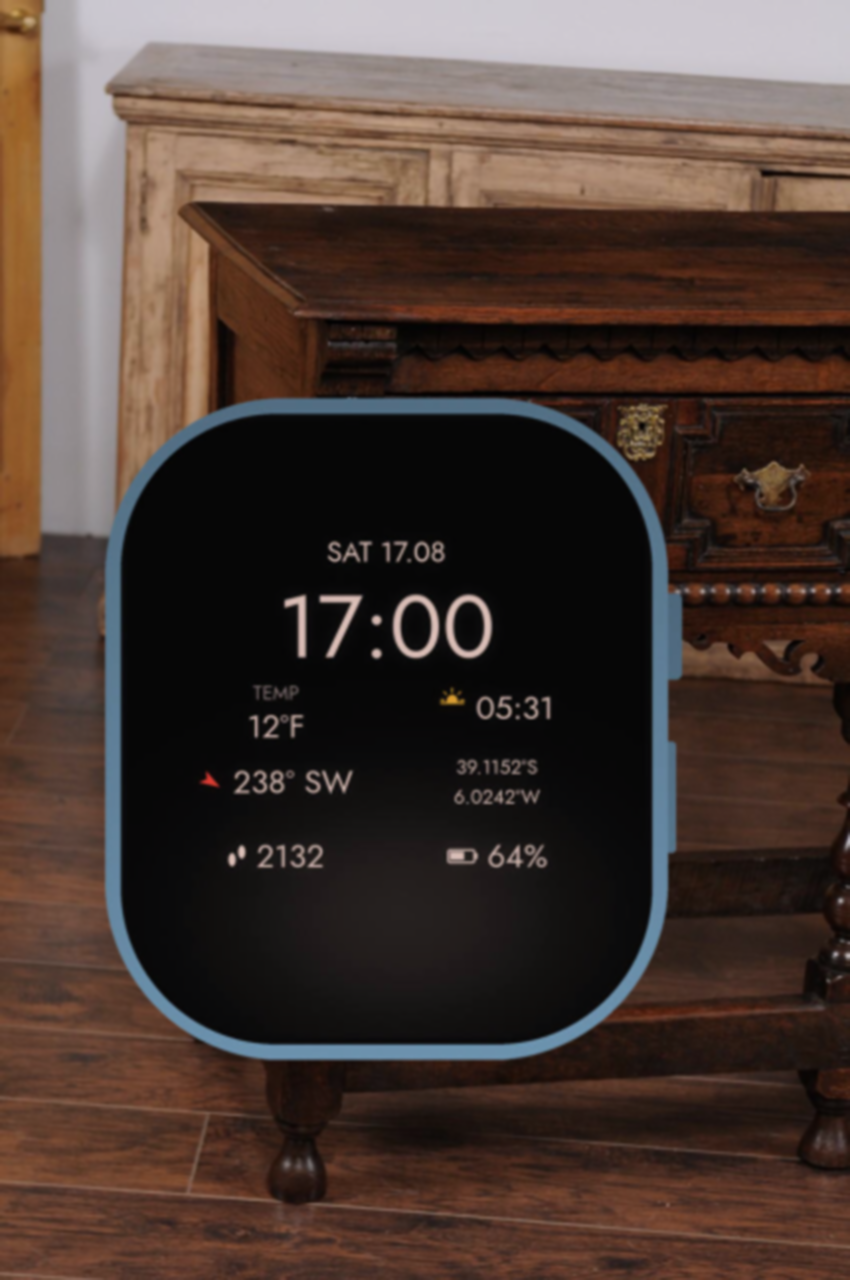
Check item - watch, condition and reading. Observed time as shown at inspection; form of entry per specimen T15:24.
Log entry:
T17:00
